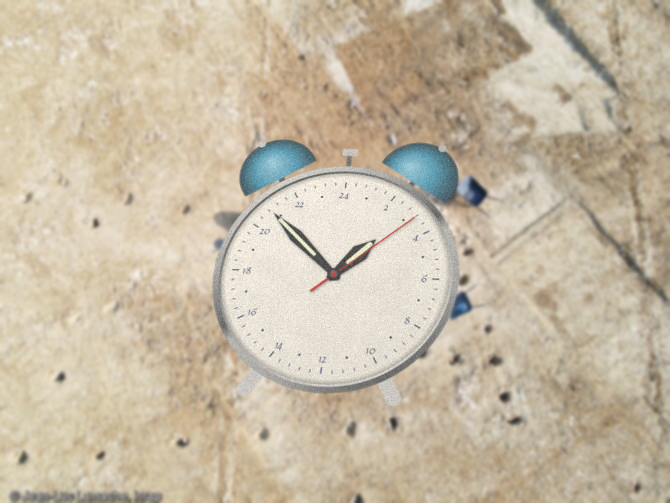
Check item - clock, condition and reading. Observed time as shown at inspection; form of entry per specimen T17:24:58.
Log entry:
T02:52:08
